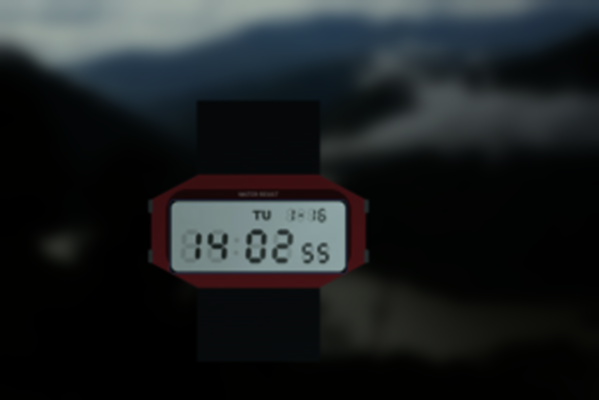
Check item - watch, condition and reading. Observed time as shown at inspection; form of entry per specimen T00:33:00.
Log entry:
T14:02:55
